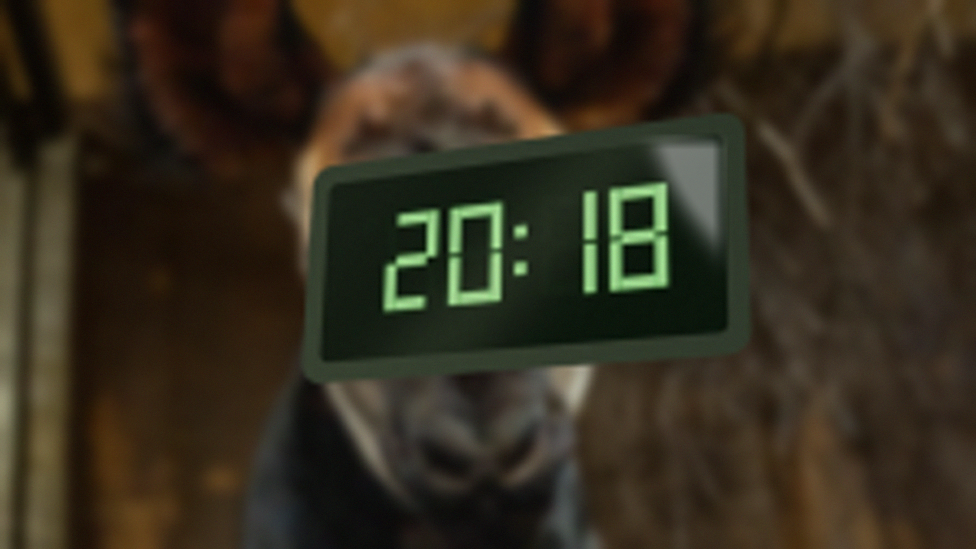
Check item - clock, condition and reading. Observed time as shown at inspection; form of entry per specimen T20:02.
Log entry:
T20:18
